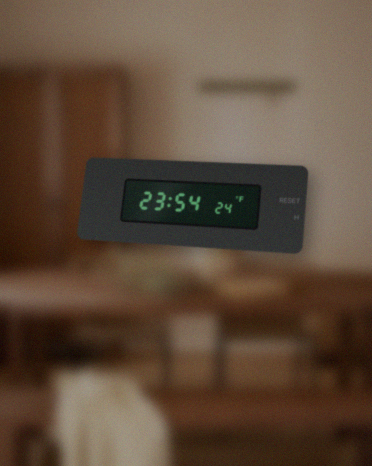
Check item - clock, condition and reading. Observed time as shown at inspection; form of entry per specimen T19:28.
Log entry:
T23:54
